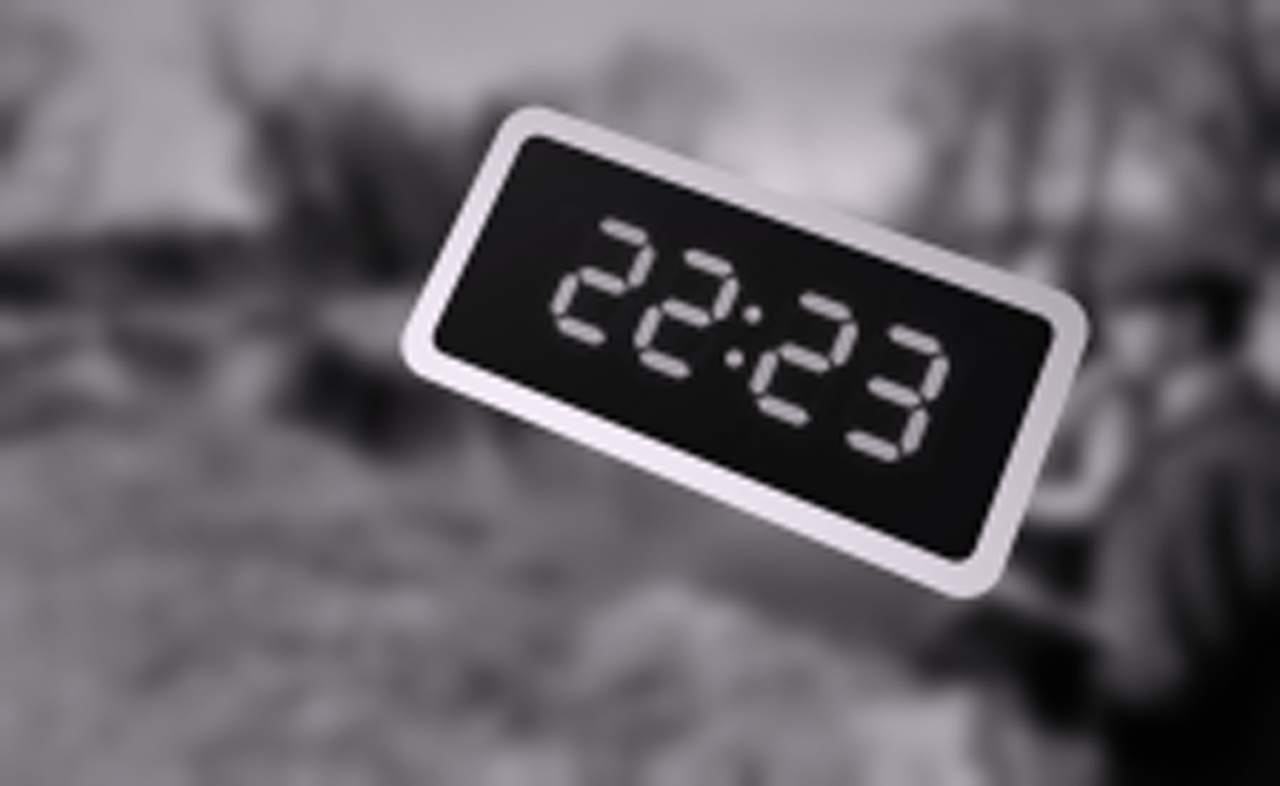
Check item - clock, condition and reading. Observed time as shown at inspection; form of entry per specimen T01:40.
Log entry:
T22:23
